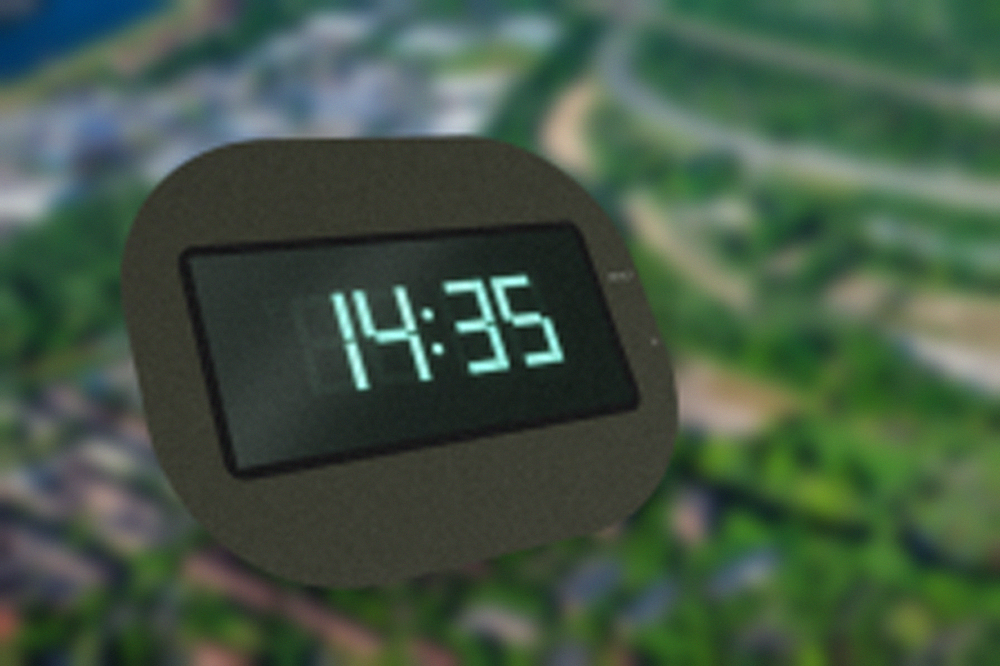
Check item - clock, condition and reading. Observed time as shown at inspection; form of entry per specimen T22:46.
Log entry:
T14:35
